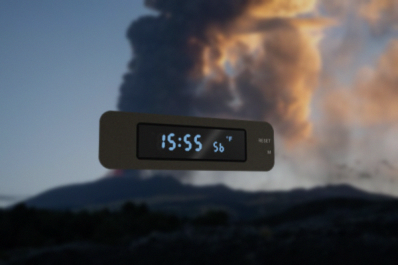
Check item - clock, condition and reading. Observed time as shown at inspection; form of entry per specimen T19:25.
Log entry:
T15:55
